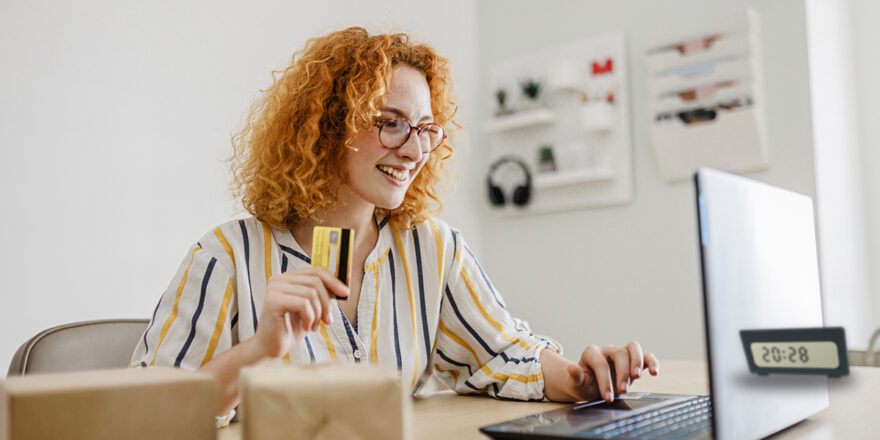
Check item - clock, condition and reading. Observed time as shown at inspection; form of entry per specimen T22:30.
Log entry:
T20:28
